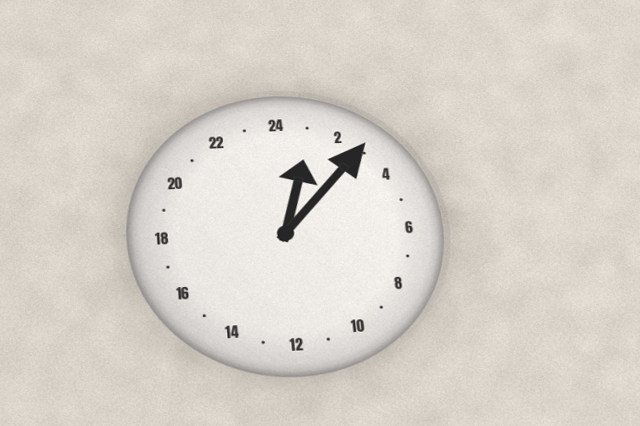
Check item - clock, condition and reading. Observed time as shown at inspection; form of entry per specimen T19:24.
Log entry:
T01:07
